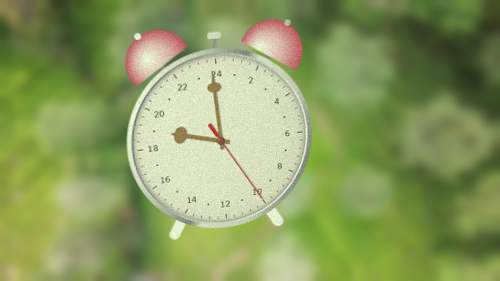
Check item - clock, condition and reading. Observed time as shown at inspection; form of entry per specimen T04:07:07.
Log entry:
T18:59:25
